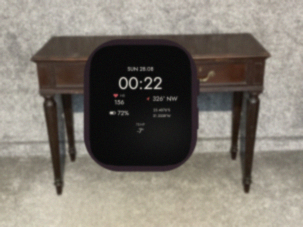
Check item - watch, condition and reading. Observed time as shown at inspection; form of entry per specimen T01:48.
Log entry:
T00:22
